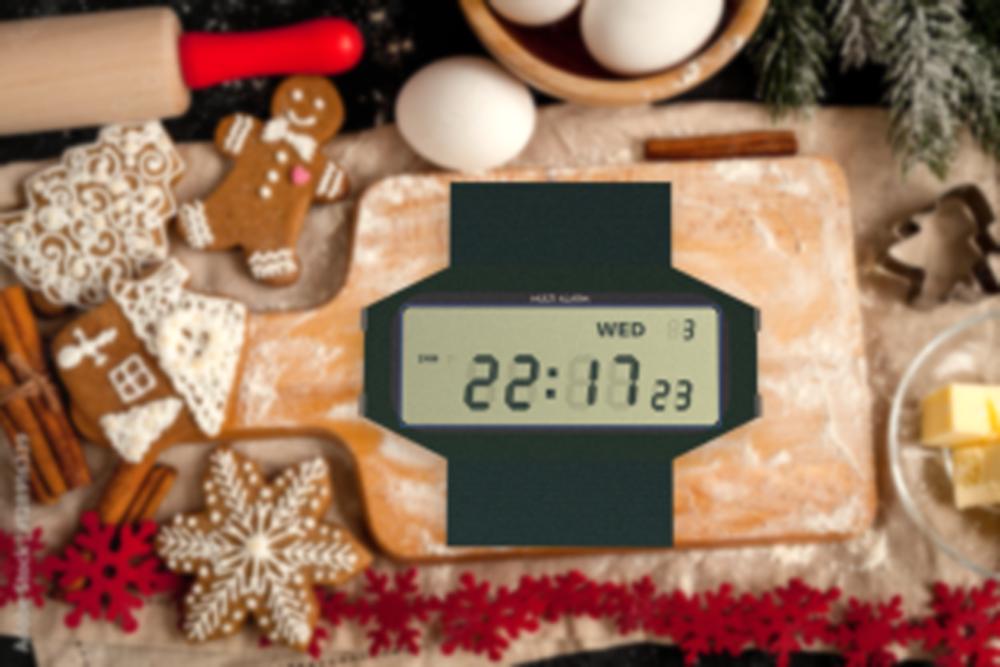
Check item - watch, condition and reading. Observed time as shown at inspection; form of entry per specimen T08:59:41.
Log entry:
T22:17:23
